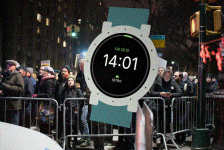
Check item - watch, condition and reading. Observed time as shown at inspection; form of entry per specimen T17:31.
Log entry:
T14:01
